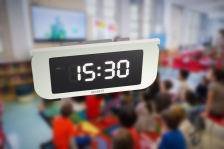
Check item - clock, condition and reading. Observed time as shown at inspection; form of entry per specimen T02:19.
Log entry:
T15:30
